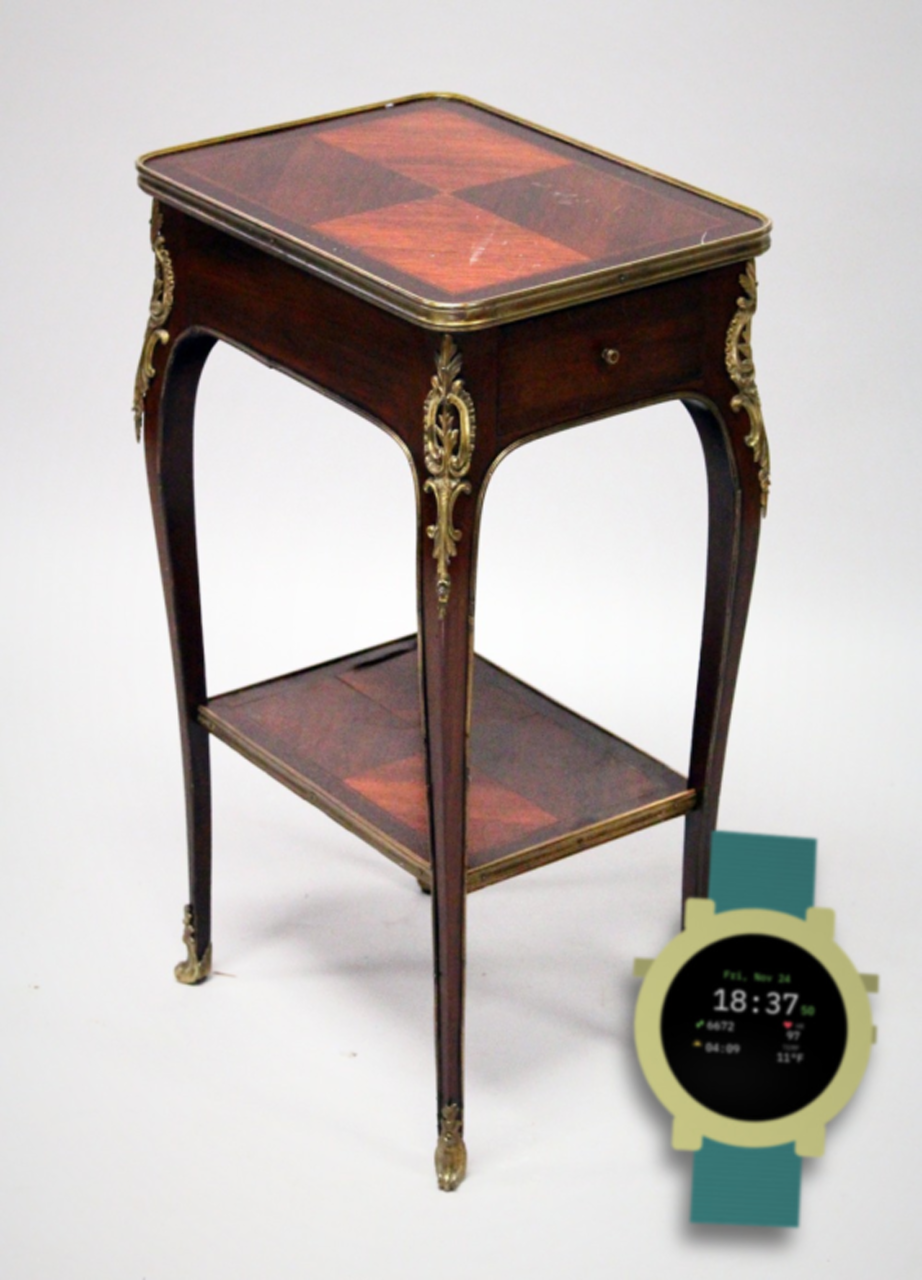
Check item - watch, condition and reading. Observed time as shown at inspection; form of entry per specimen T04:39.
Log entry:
T18:37
